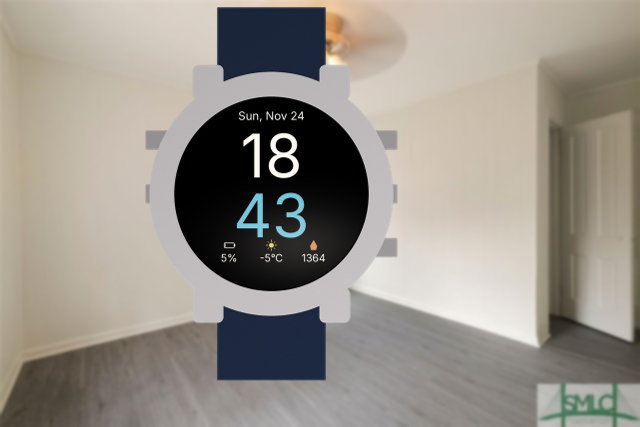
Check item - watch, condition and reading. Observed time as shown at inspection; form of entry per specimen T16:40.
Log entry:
T18:43
